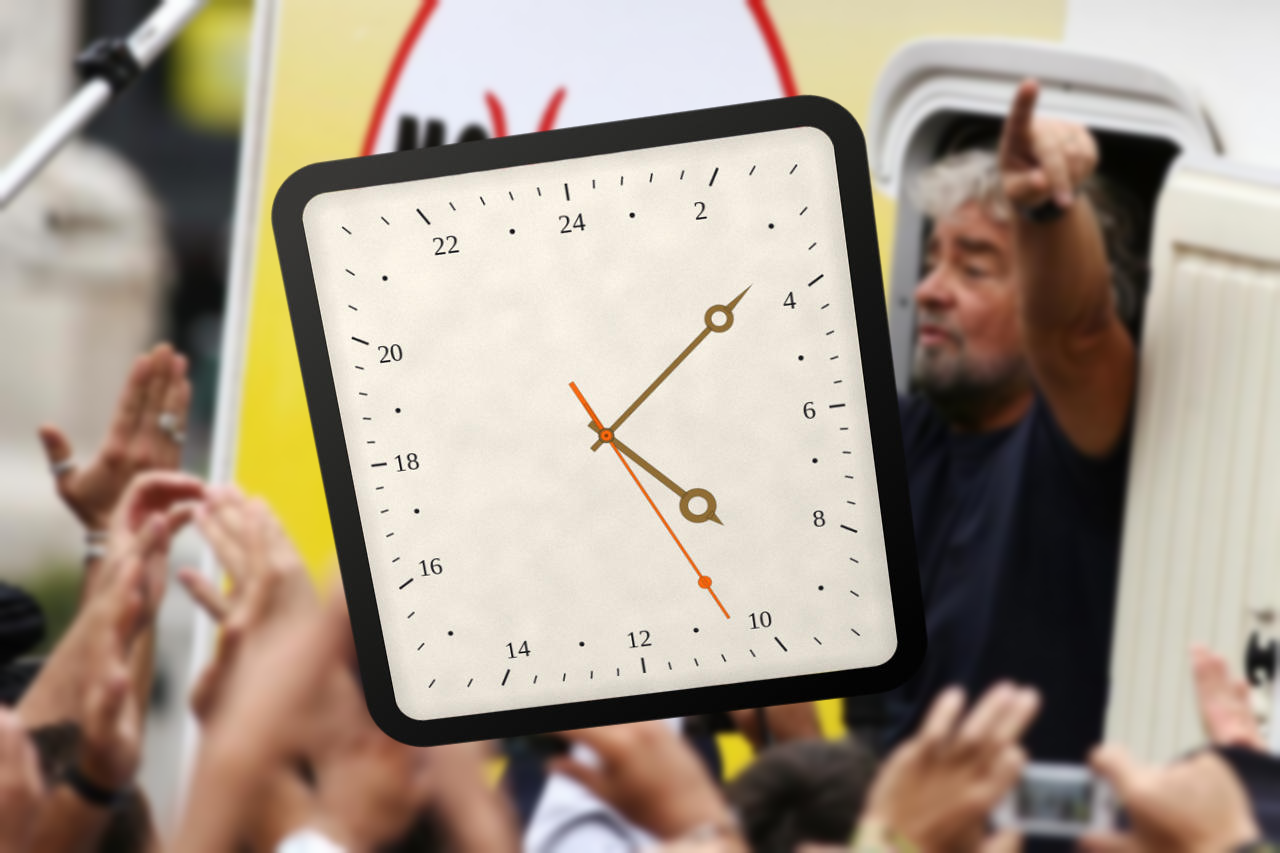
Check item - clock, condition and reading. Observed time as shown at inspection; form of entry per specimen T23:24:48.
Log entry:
T09:08:26
